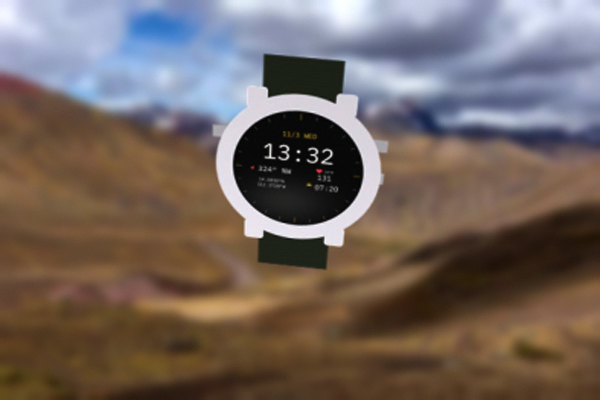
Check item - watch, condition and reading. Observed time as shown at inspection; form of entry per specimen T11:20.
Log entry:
T13:32
